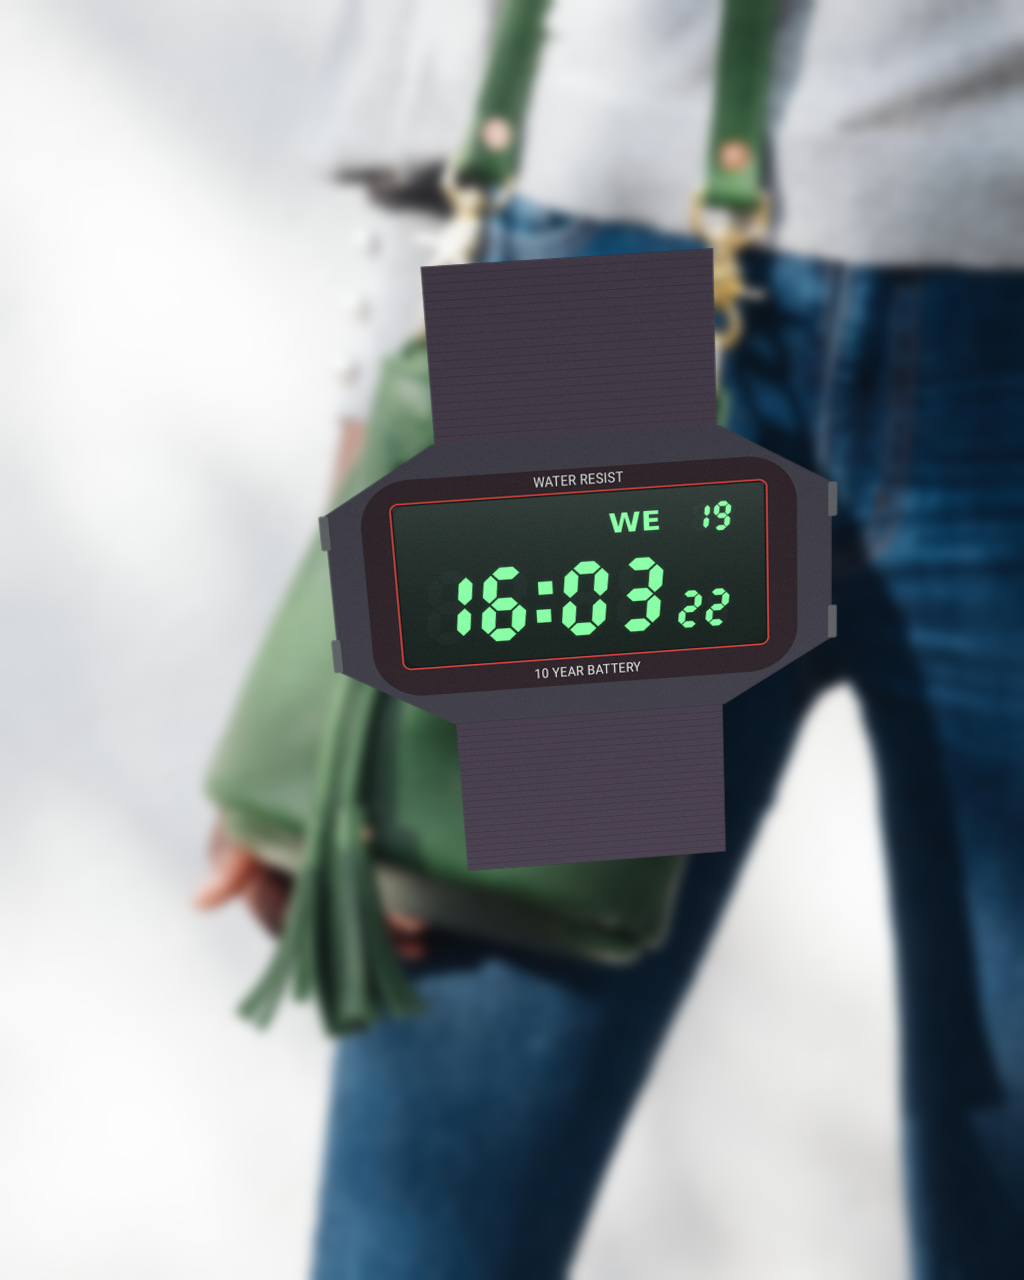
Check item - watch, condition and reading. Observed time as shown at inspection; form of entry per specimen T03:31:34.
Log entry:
T16:03:22
